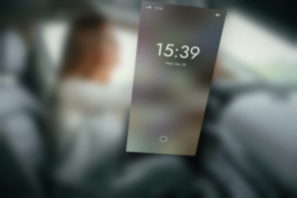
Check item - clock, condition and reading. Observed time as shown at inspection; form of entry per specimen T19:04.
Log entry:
T15:39
